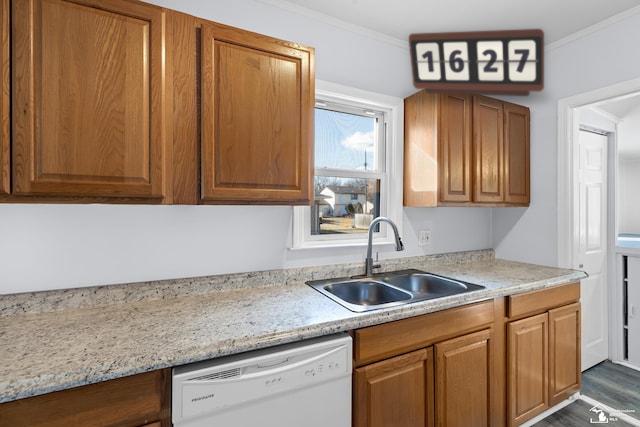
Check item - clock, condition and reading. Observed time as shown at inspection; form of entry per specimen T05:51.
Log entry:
T16:27
